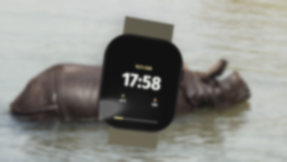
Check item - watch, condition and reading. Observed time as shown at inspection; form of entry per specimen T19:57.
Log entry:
T17:58
